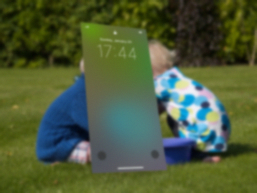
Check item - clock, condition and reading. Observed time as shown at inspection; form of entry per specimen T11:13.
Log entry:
T17:44
